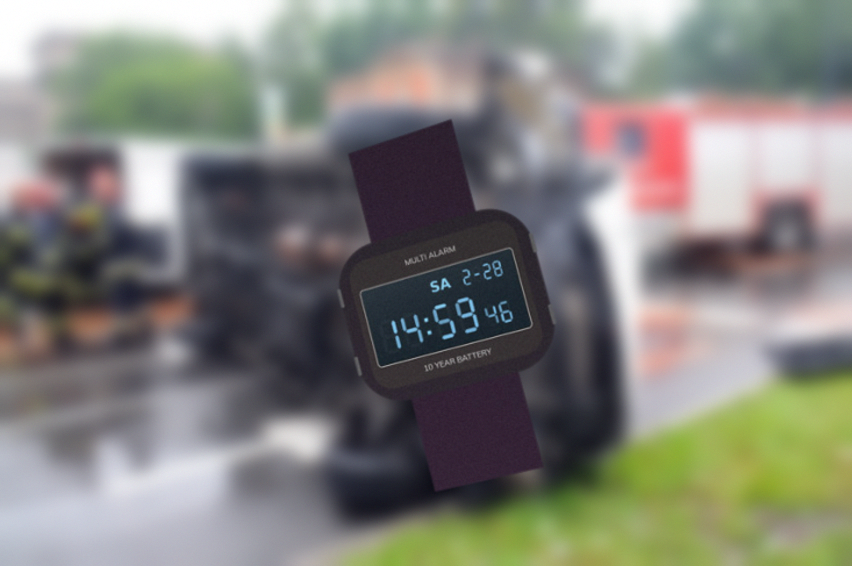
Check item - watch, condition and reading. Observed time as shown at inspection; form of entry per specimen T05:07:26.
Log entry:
T14:59:46
